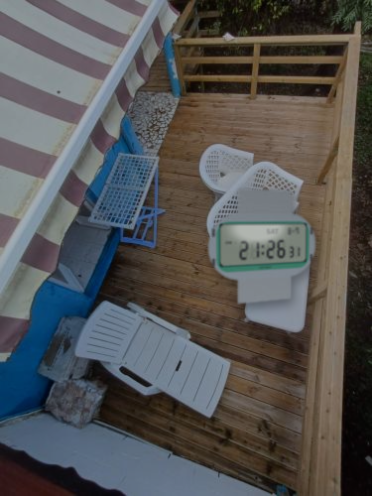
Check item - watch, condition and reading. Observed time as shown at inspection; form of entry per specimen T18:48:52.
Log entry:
T21:26:31
